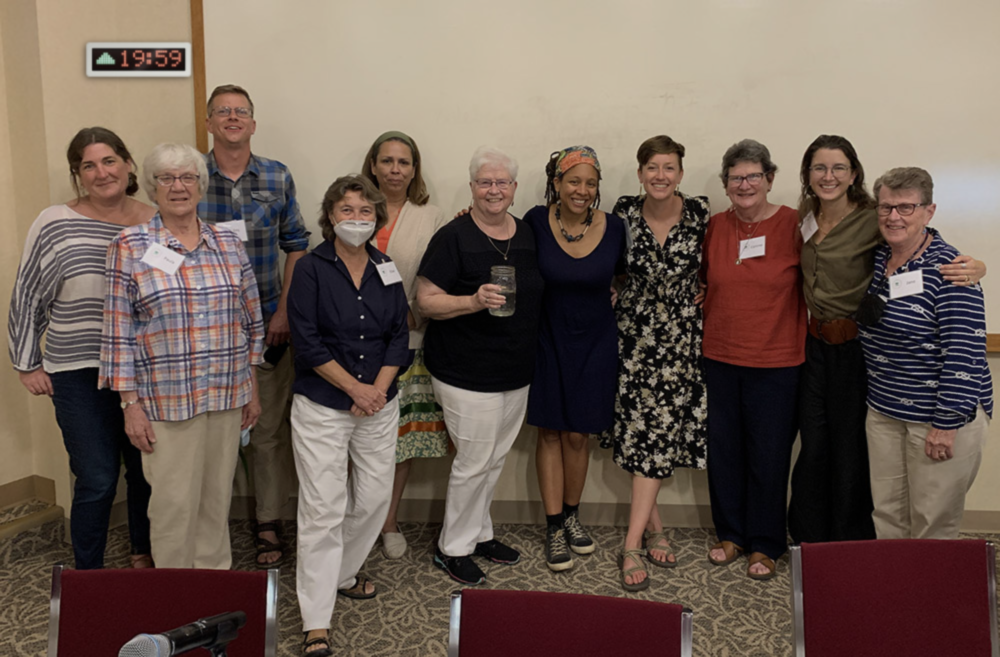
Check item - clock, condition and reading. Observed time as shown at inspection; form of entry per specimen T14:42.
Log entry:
T19:59
